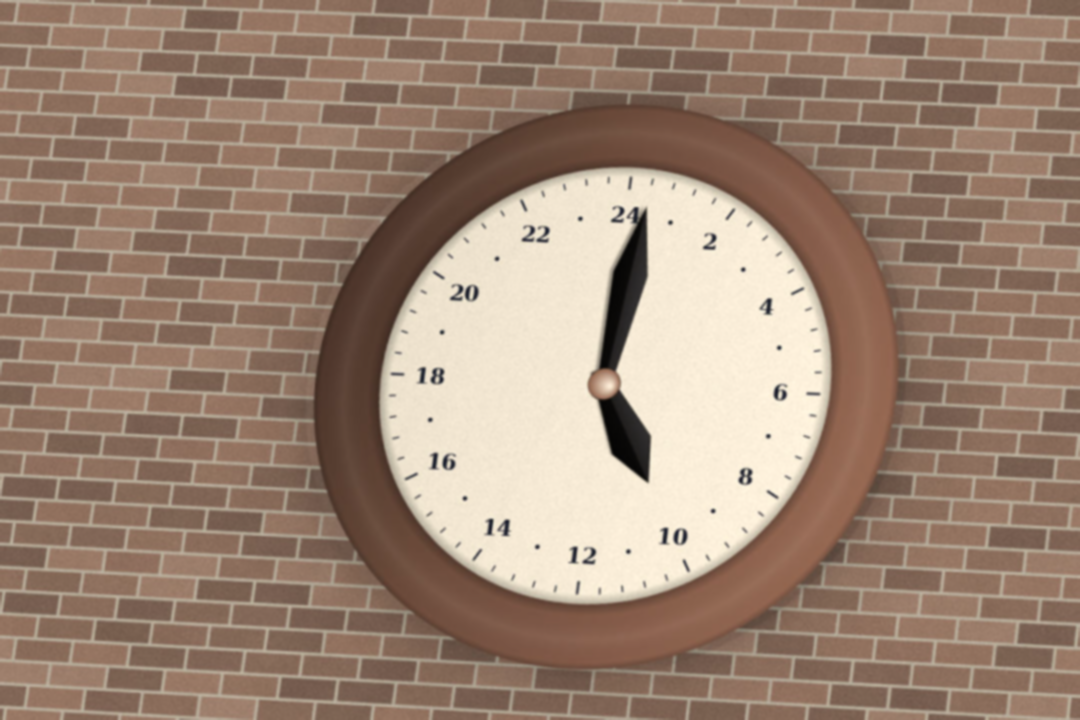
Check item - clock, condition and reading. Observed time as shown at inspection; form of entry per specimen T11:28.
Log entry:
T10:01
